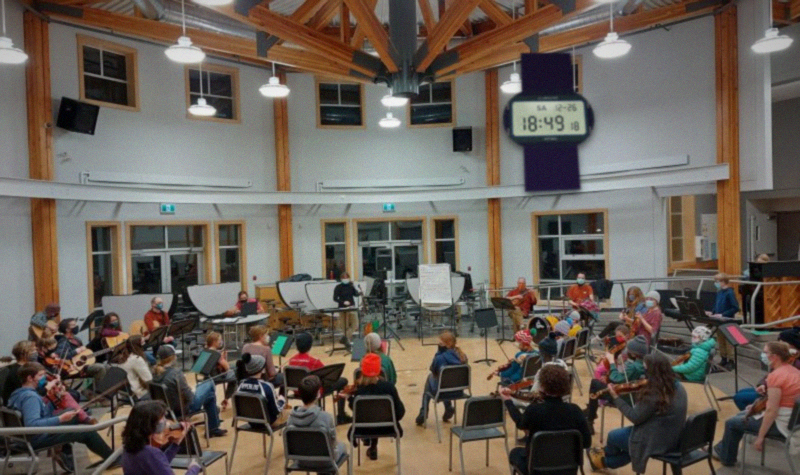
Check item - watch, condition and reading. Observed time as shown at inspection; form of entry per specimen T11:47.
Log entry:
T18:49
